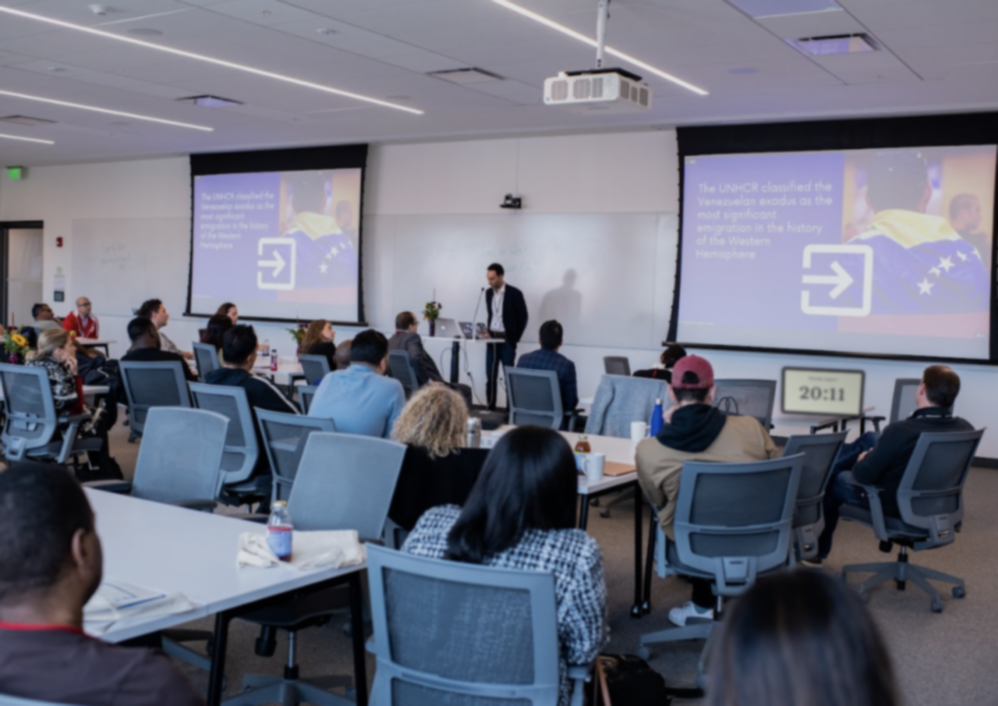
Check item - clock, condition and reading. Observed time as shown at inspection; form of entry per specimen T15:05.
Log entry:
T20:11
